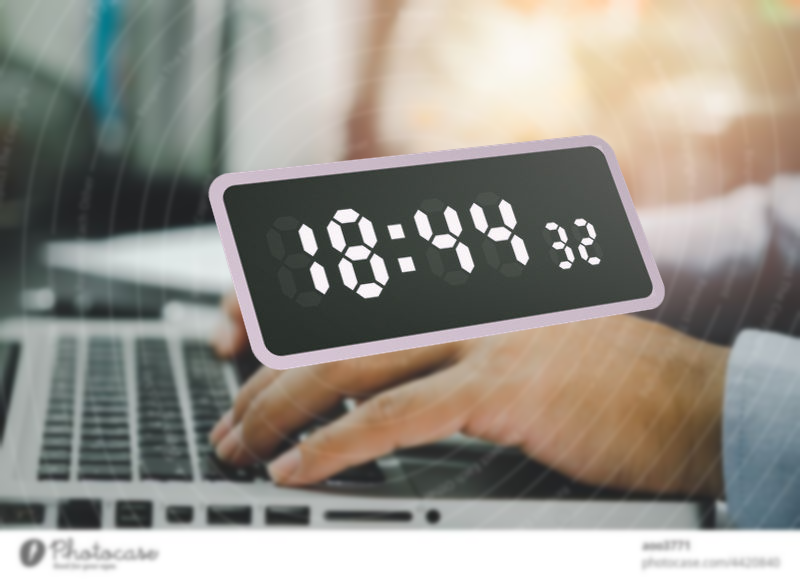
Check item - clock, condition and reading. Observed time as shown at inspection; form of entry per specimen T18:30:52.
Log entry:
T18:44:32
